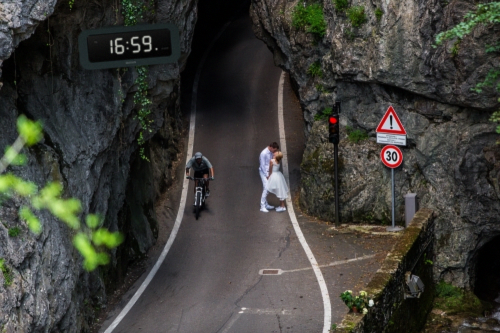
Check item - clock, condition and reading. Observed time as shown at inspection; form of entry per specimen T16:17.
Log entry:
T16:59
